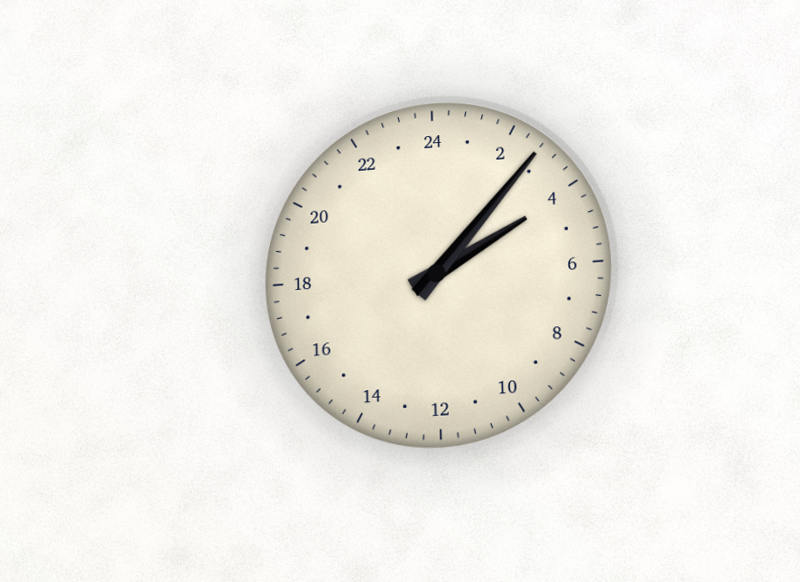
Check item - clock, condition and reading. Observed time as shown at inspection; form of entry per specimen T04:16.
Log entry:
T04:07
